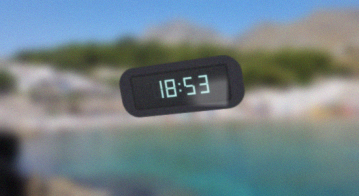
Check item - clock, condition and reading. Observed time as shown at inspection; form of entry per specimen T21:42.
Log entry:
T18:53
